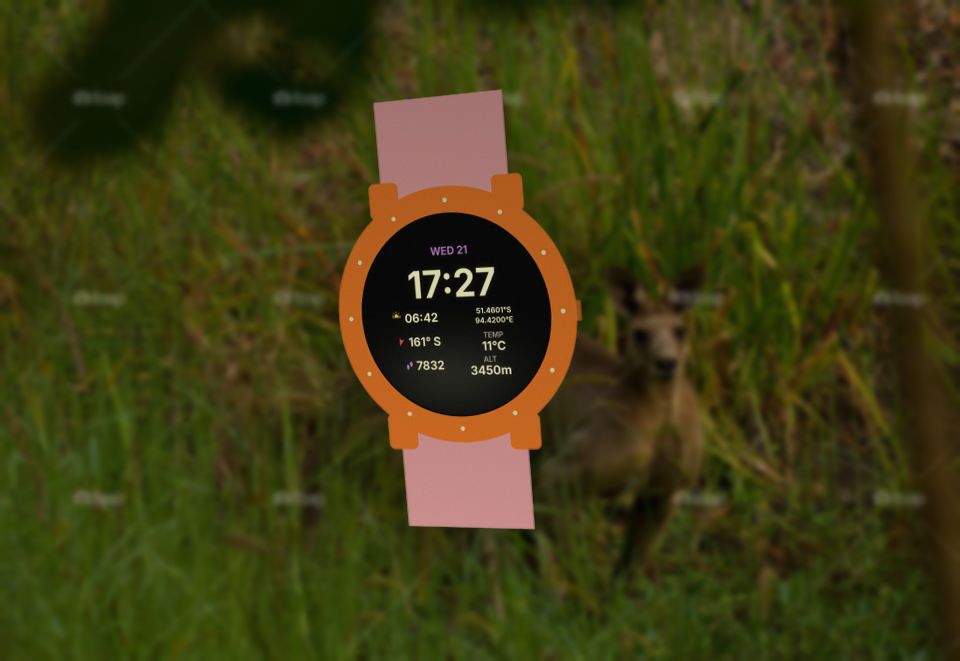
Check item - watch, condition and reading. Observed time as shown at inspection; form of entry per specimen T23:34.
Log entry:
T17:27
